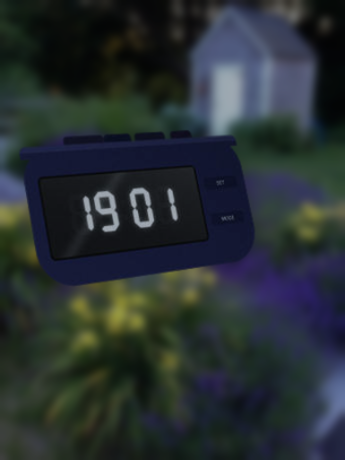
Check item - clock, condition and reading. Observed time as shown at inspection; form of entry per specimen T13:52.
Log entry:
T19:01
